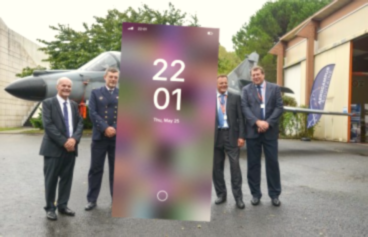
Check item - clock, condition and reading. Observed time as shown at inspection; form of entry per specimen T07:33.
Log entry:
T22:01
